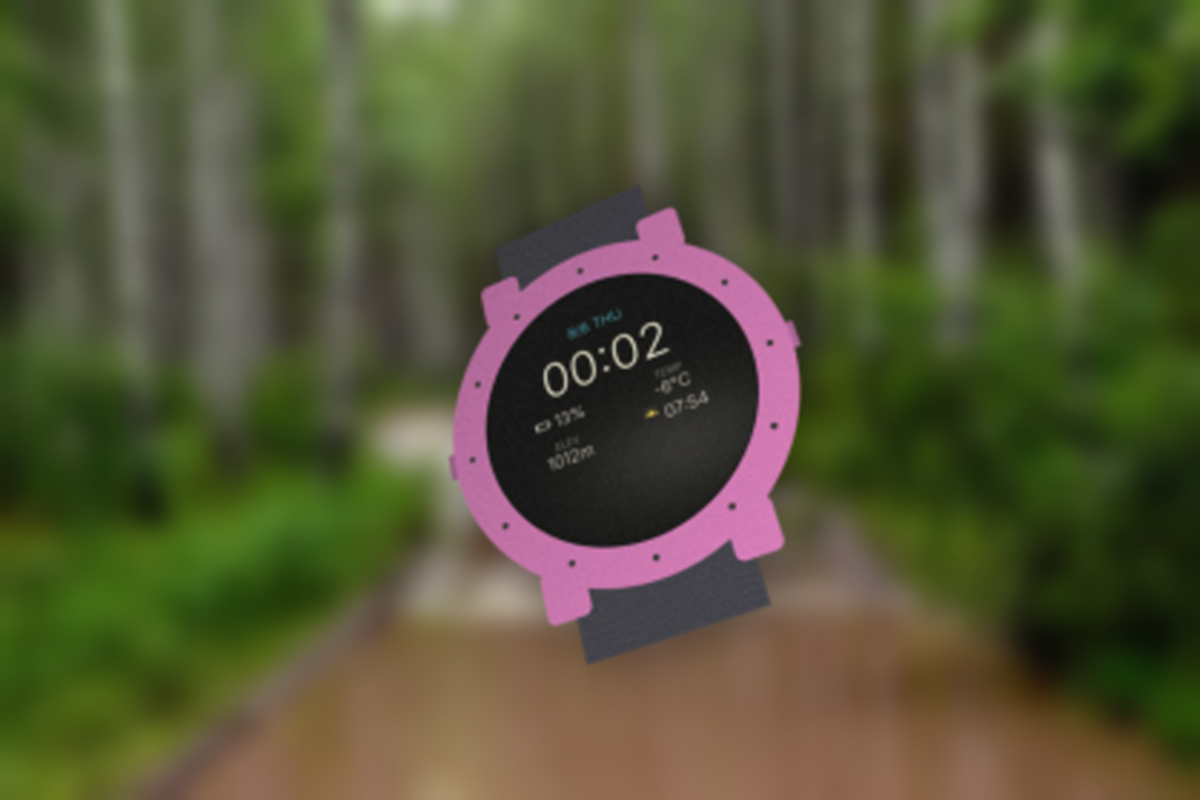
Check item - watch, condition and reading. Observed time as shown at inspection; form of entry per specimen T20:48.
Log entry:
T00:02
